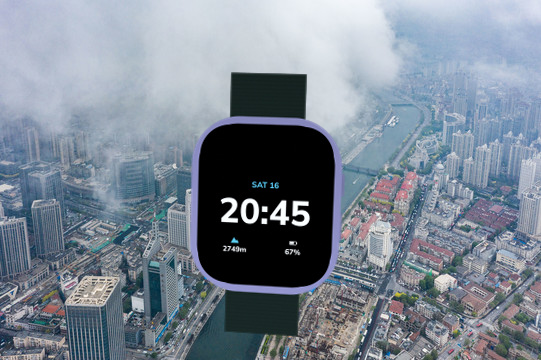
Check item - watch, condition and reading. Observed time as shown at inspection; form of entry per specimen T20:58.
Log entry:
T20:45
